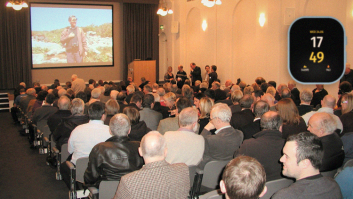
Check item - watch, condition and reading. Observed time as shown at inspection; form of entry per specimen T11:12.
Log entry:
T17:49
